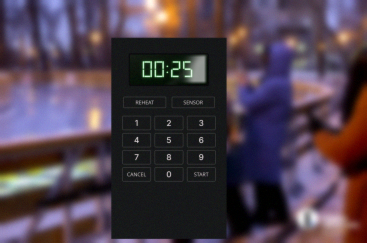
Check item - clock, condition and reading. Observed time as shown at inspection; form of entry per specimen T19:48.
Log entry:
T00:25
